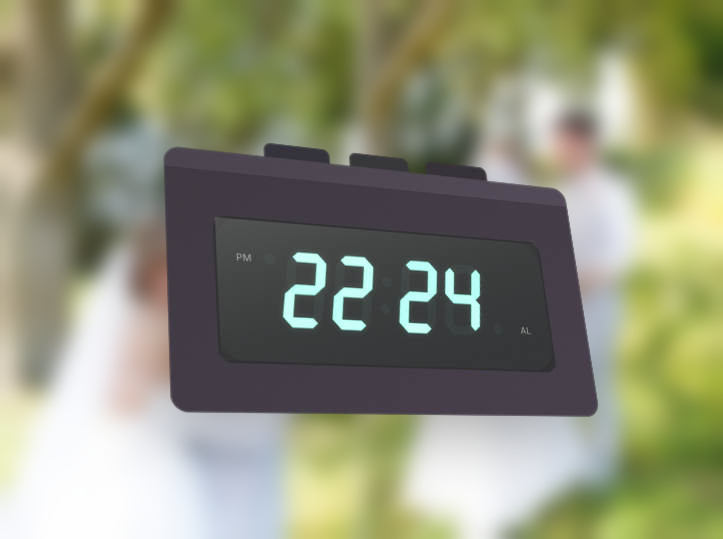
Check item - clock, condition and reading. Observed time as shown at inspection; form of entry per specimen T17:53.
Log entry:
T22:24
